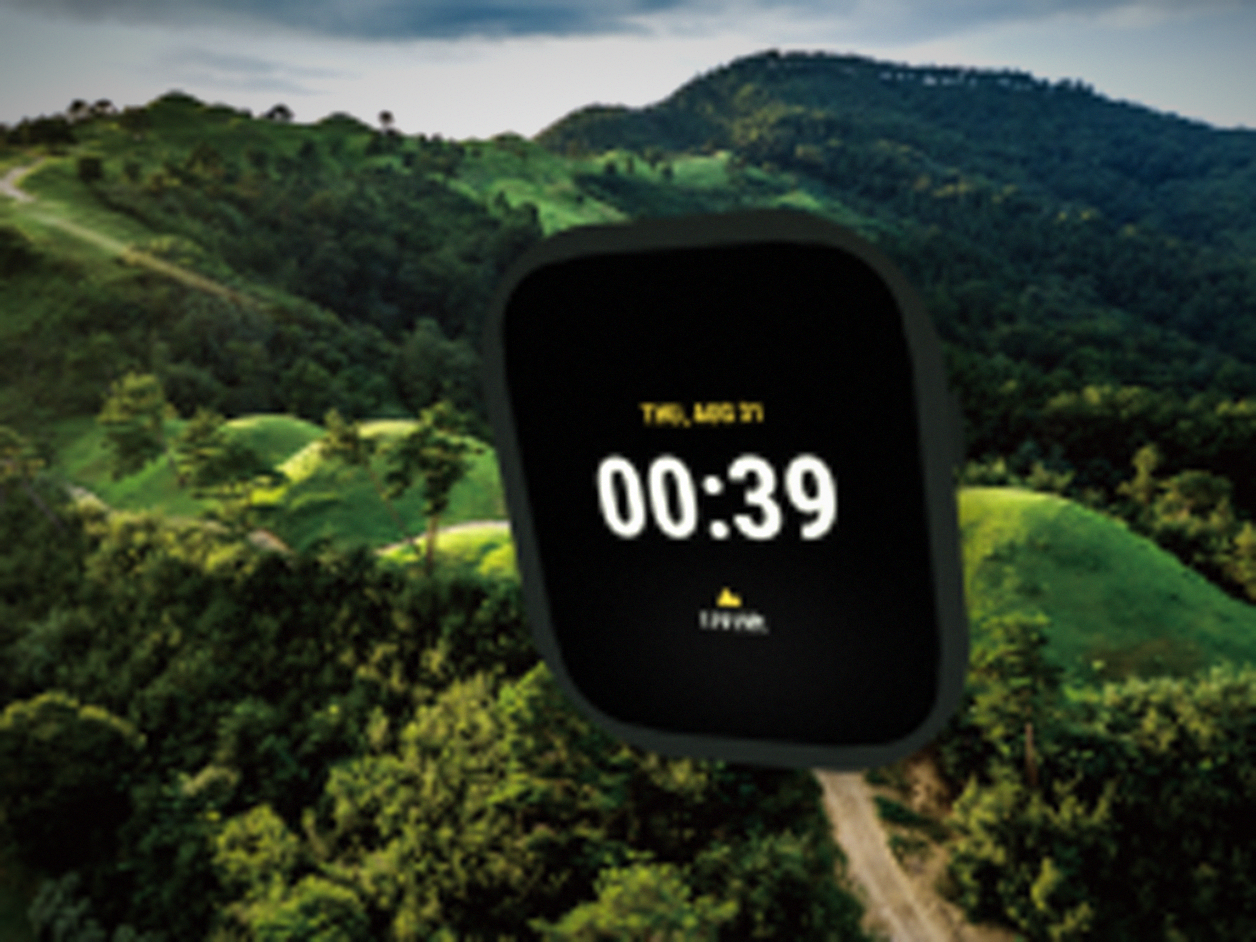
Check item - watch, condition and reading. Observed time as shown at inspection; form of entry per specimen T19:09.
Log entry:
T00:39
